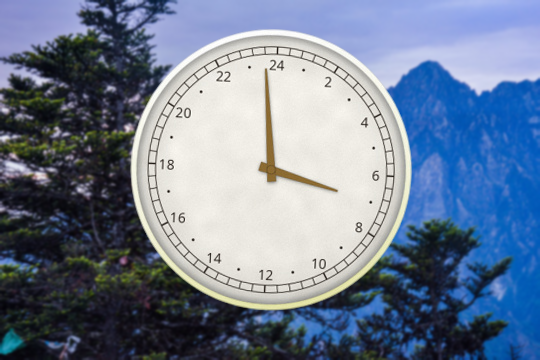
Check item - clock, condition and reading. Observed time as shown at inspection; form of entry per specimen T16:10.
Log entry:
T06:59
